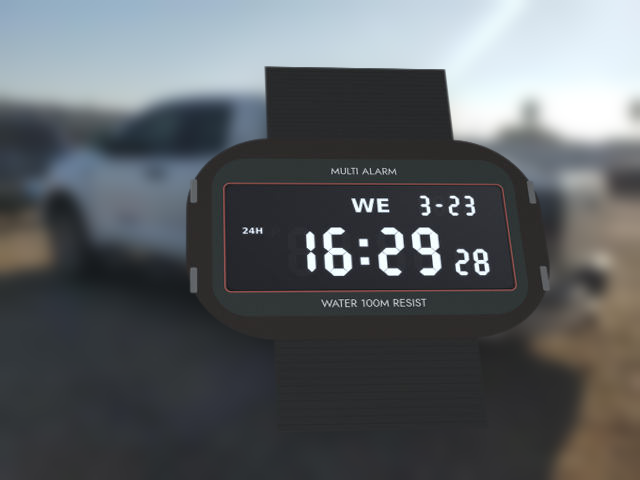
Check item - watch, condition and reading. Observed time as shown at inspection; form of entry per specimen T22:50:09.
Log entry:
T16:29:28
